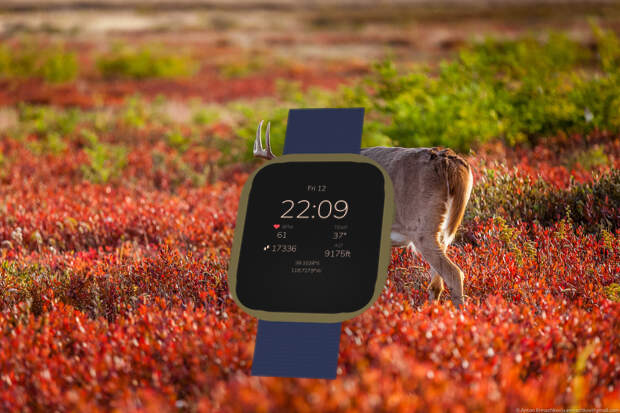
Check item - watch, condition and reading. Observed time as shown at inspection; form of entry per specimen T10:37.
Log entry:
T22:09
